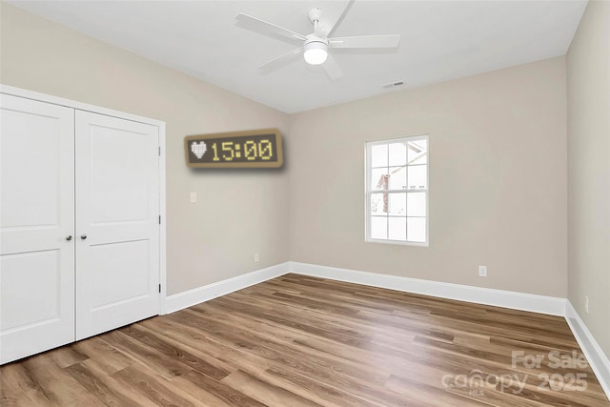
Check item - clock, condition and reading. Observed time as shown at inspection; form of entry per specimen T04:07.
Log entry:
T15:00
